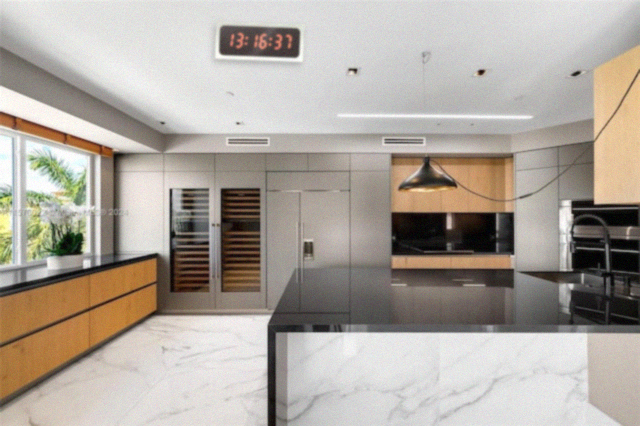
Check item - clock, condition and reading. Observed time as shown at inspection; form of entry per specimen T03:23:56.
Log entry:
T13:16:37
